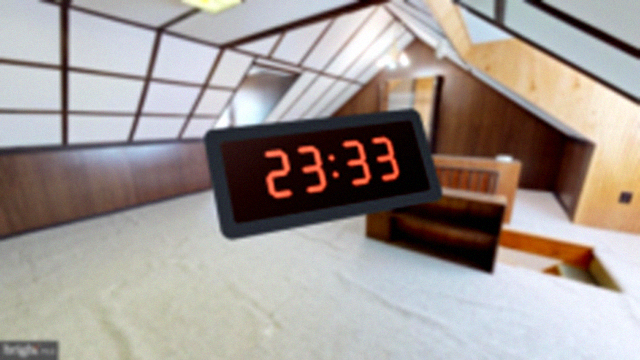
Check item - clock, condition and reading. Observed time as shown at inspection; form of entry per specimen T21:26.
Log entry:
T23:33
